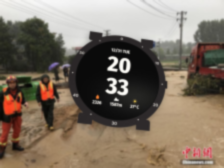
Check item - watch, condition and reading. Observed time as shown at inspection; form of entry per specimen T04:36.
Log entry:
T20:33
